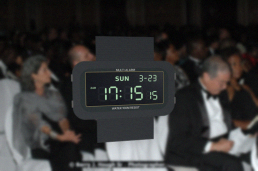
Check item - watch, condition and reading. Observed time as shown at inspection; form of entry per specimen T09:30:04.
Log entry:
T17:15:15
